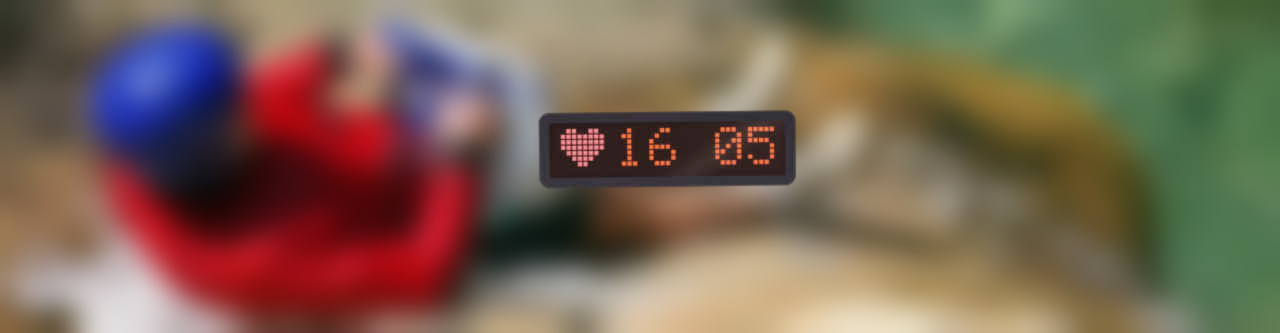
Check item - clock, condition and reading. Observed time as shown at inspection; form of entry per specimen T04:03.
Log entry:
T16:05
